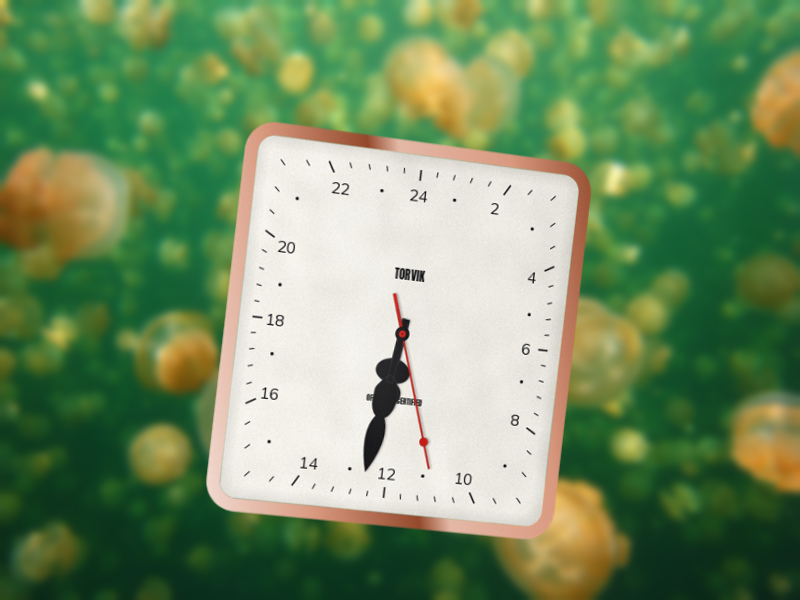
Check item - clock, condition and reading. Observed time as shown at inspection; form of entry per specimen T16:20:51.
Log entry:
T12:31:27
